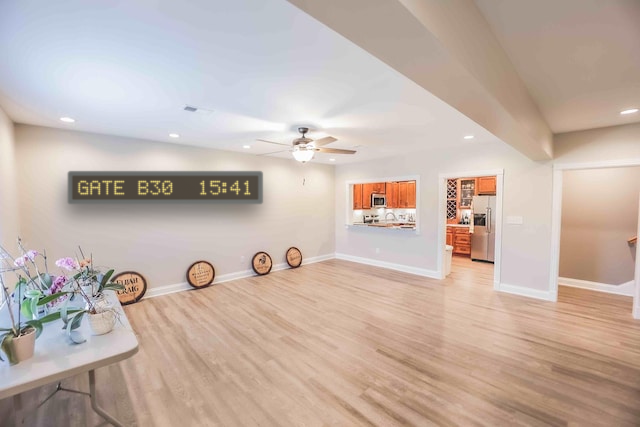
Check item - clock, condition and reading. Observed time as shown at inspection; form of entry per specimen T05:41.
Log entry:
T15:41
